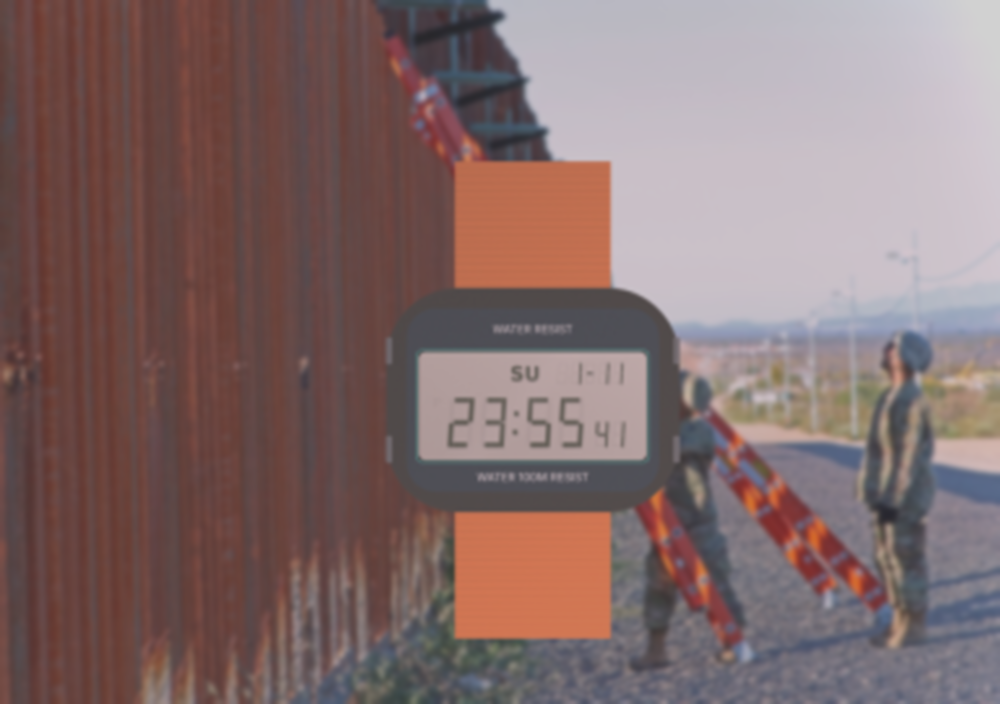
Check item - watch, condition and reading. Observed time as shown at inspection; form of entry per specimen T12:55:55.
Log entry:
T23:55:41
